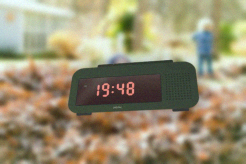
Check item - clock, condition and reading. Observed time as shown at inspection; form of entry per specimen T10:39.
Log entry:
T19:48
